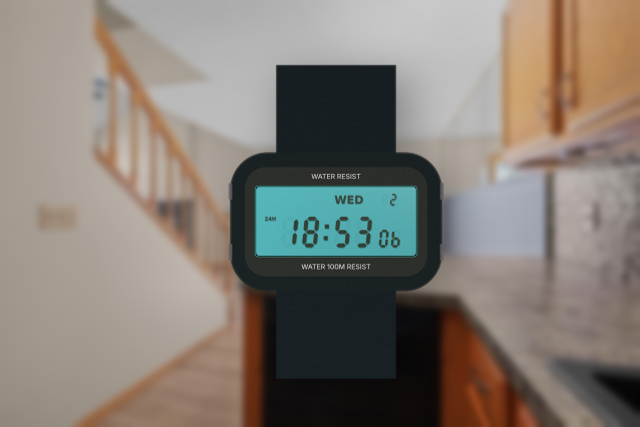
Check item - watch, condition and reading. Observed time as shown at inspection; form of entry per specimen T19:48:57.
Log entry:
T18:53:06
